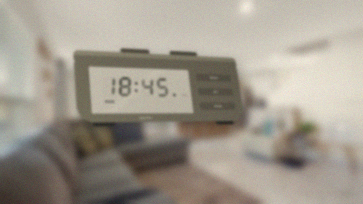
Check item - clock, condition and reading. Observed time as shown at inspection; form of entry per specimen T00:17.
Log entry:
T18:45
